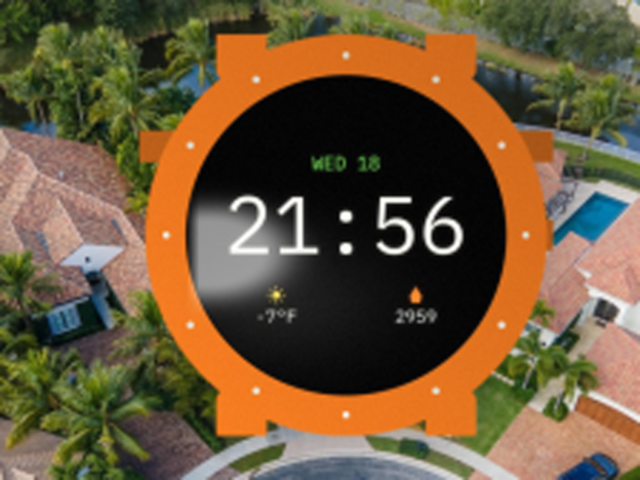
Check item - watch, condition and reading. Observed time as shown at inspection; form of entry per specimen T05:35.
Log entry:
T21:56
